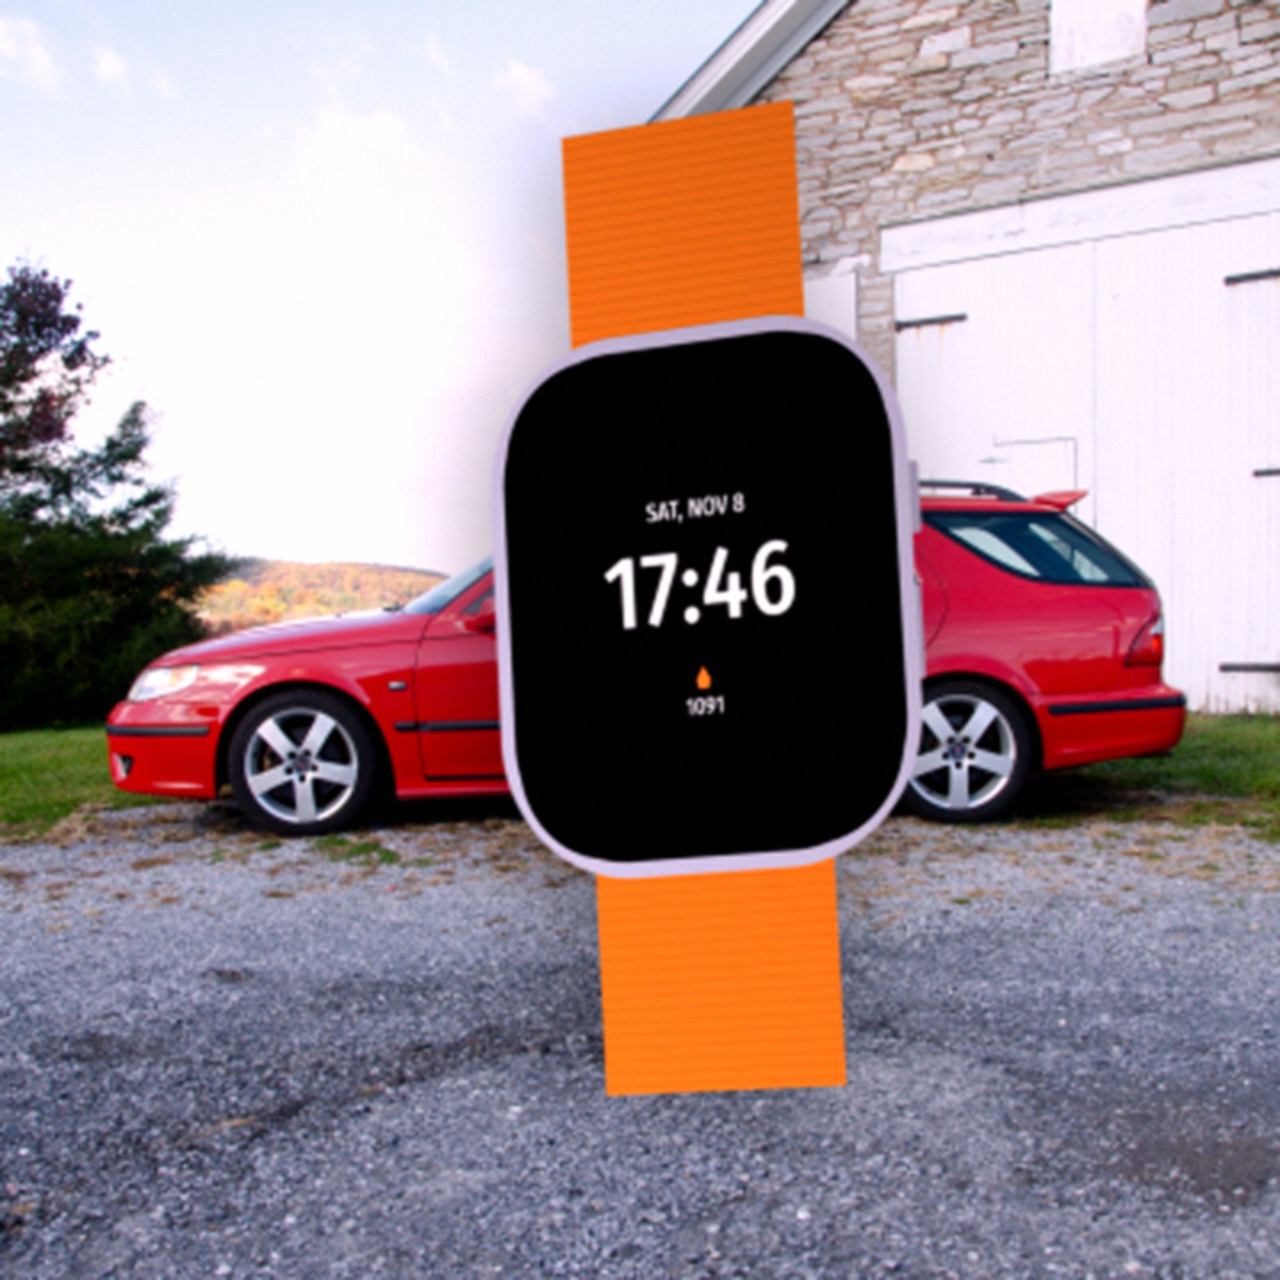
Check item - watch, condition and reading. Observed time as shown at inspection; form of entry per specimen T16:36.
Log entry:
T17:46
